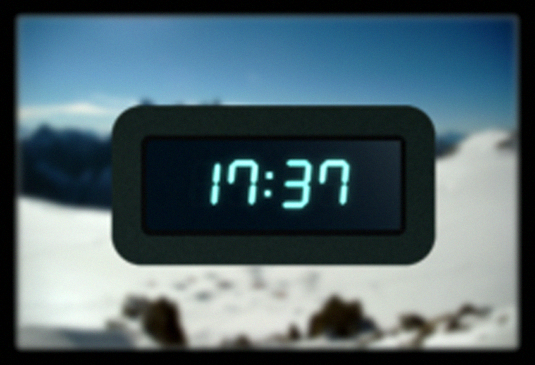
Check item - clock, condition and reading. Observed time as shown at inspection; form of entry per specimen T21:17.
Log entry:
T17:37
